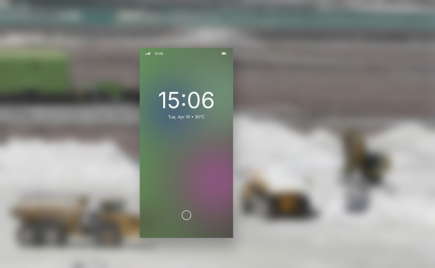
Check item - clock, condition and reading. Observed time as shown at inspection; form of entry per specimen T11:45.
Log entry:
T15:06
